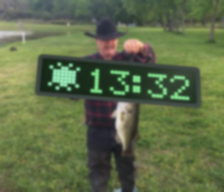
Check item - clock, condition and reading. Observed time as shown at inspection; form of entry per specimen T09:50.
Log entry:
T13:32
